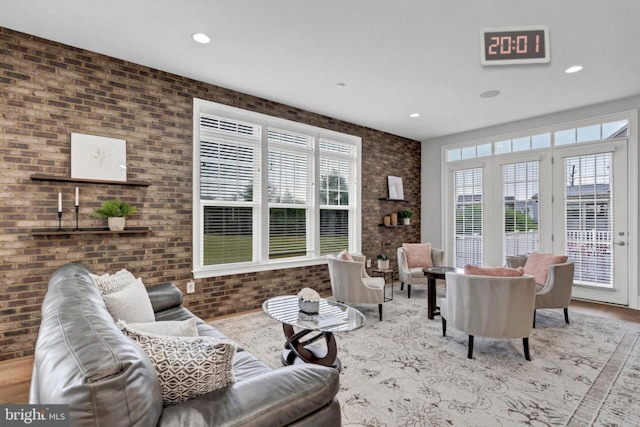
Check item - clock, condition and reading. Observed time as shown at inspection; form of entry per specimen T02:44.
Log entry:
T20:01
